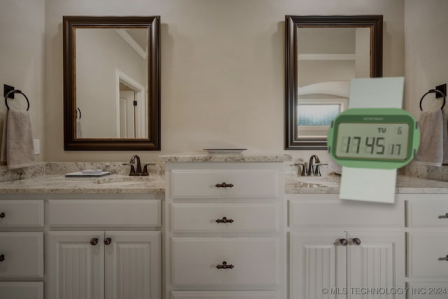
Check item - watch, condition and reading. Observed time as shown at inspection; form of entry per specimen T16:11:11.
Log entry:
T17:45:17
